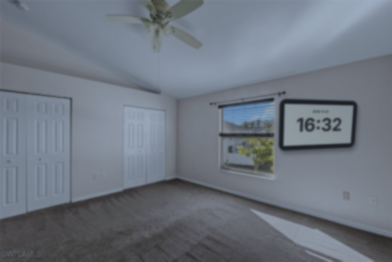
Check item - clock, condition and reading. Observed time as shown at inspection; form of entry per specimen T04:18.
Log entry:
T16:32
